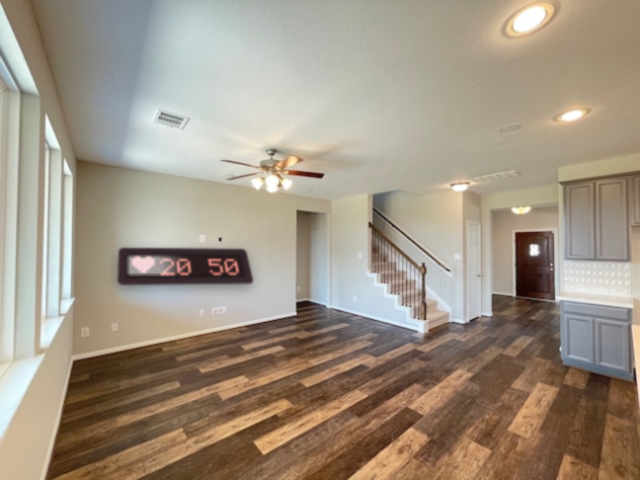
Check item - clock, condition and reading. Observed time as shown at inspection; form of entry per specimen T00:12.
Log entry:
T20:50
